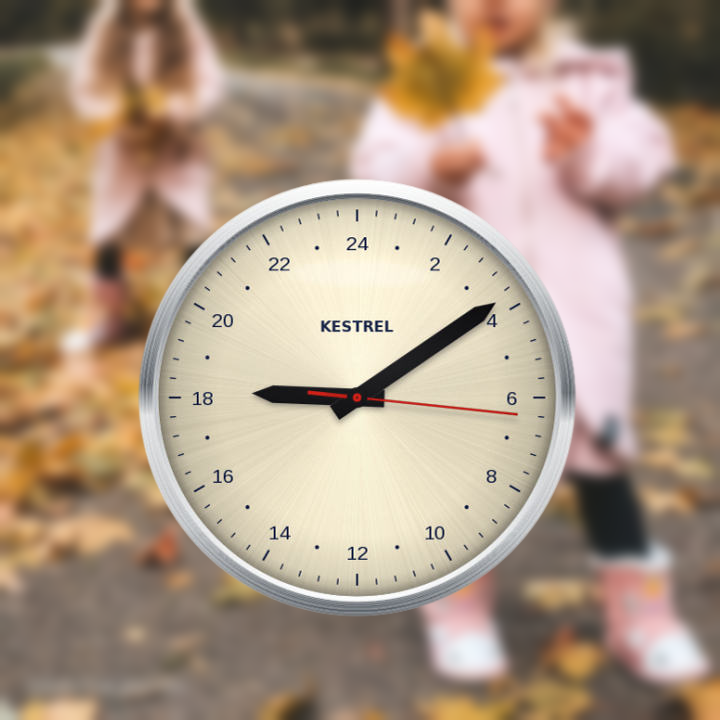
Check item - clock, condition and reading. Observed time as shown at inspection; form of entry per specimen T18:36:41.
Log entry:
T18:09:16
